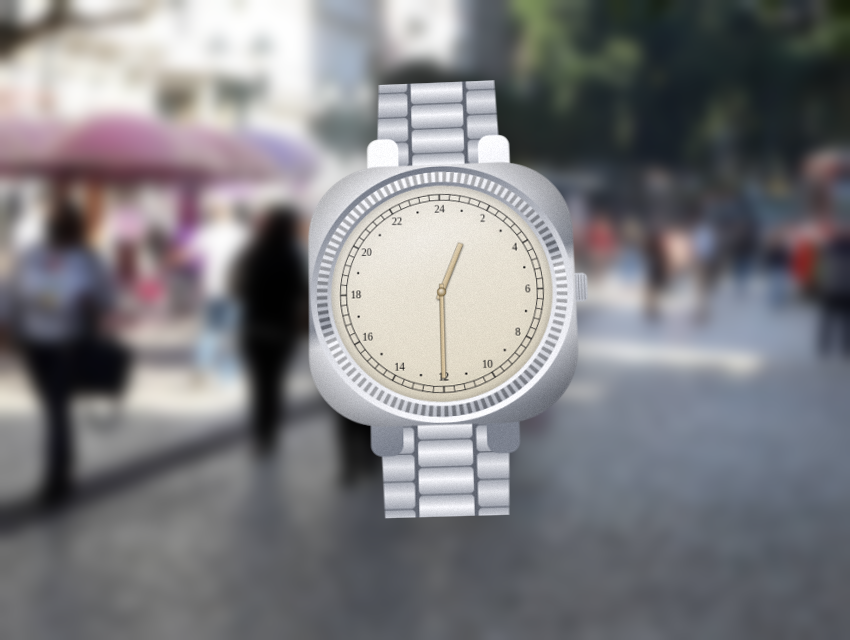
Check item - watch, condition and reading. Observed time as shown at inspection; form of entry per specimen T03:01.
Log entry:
T01:30
